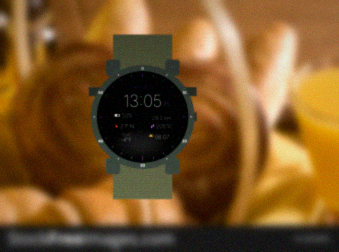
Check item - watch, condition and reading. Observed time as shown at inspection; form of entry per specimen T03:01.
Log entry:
T13:05
